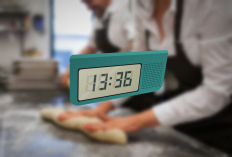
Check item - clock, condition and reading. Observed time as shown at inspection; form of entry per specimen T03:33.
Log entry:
T13:36
